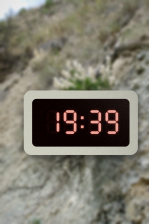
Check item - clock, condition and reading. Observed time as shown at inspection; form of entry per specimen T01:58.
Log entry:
T19:39
